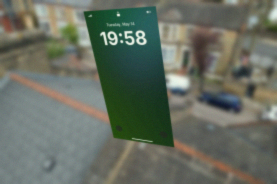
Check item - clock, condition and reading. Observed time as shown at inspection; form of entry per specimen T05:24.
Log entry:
T19:58
